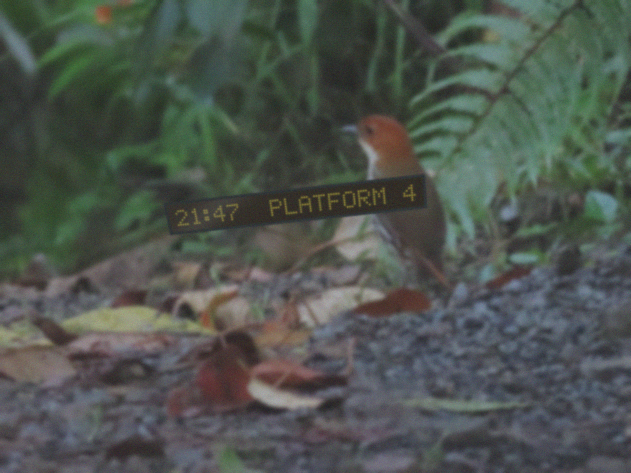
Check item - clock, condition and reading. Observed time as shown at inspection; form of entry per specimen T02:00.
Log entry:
T21:47
